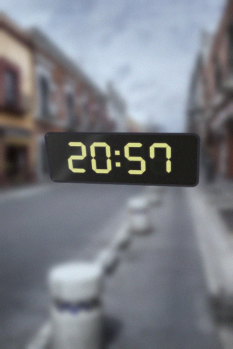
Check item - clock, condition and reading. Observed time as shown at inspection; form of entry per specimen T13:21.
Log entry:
T20:57
